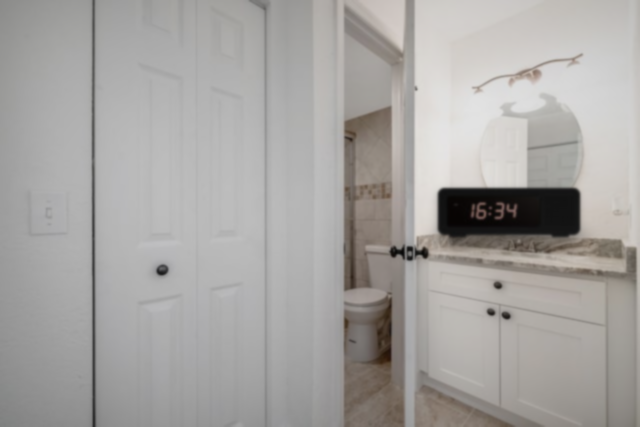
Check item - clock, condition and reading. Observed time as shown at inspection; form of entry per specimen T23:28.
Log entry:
T16:34
